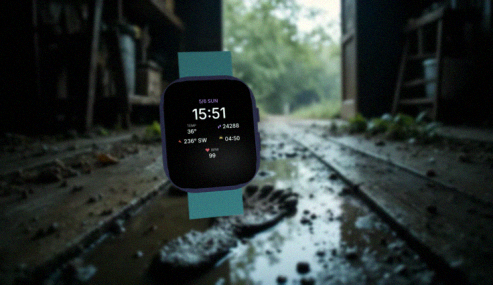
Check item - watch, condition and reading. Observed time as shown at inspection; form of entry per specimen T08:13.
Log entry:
T15:51
